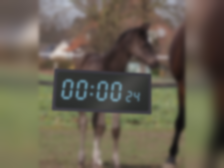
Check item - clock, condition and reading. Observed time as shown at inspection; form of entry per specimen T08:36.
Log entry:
T00:00
